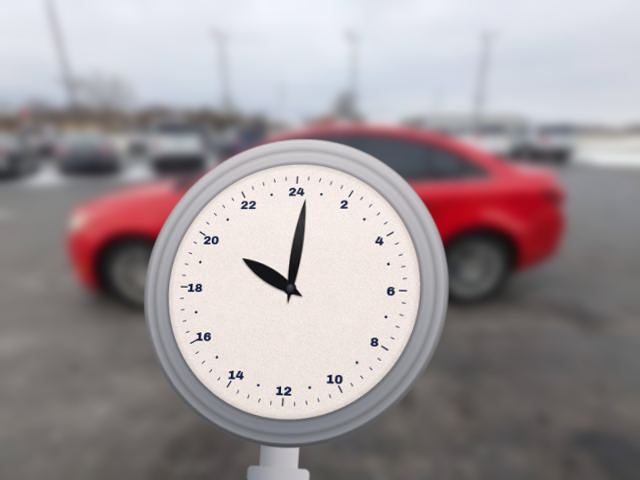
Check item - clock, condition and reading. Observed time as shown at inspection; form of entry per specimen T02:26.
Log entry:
T20:01
